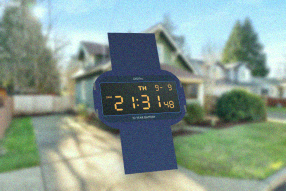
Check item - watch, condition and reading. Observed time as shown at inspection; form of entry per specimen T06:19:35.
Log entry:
T21:31:48
